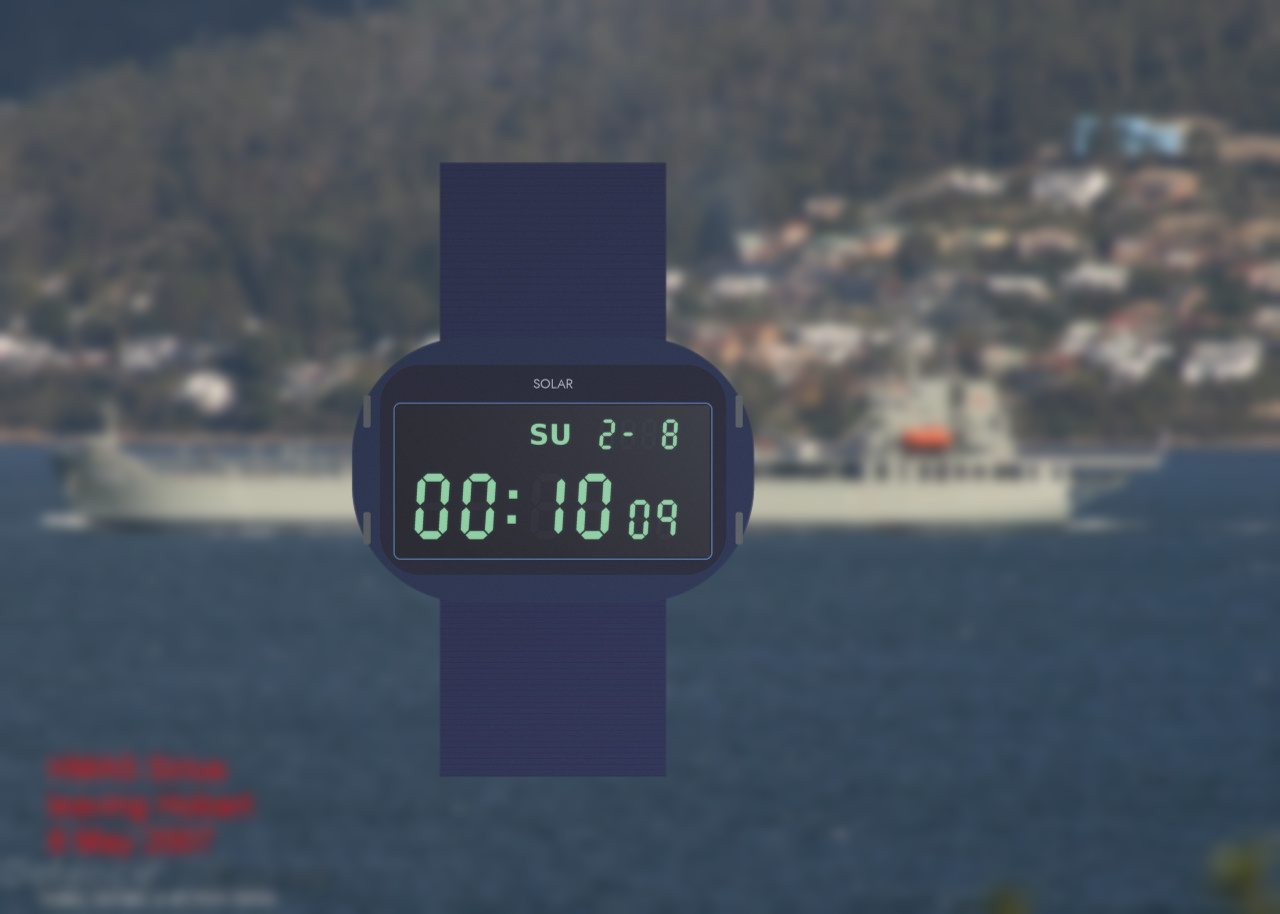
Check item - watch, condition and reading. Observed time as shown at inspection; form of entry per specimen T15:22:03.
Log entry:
T00:10:09
